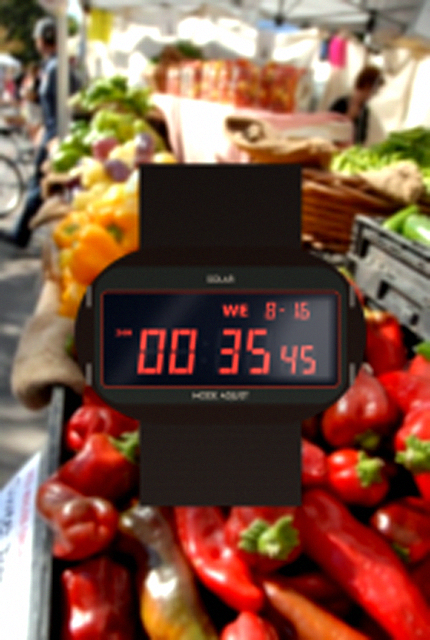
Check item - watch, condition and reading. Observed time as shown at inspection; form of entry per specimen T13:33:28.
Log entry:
T00:35:45
